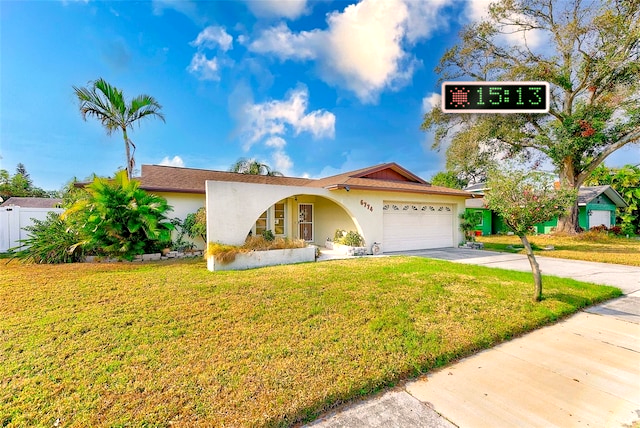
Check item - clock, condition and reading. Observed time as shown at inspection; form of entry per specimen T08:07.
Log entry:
T15:13
